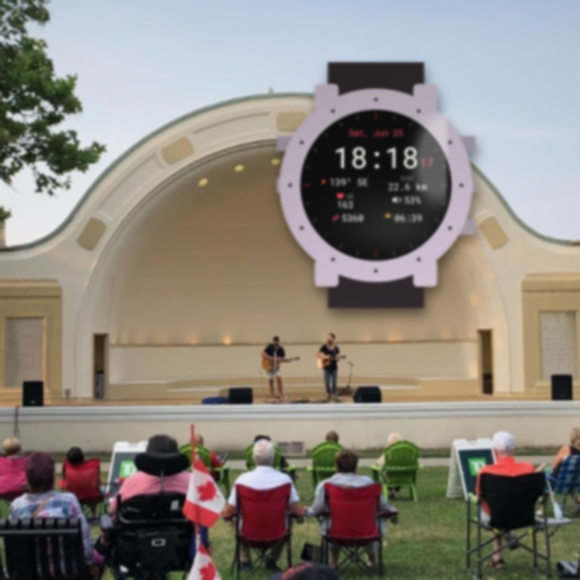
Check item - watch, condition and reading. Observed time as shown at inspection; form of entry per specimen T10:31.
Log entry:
T18:18
